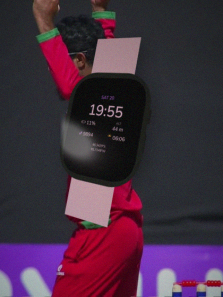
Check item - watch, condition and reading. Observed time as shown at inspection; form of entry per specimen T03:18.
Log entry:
T19:55
